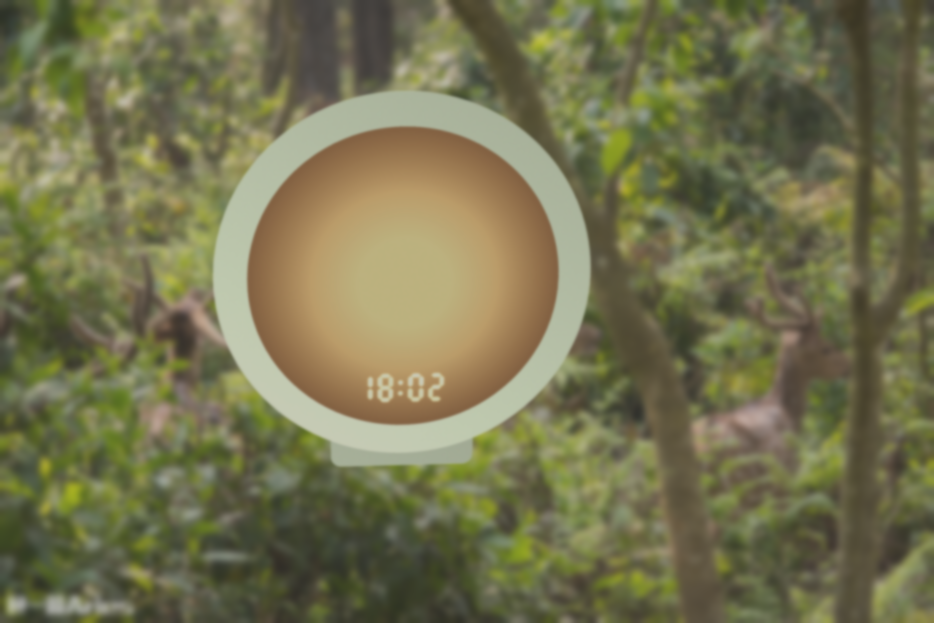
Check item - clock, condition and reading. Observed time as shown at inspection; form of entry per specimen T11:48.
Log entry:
T18:02
